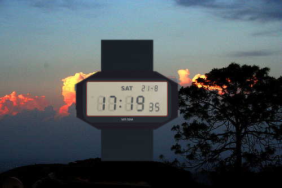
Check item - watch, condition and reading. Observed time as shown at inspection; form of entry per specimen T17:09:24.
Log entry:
T17:19:35
